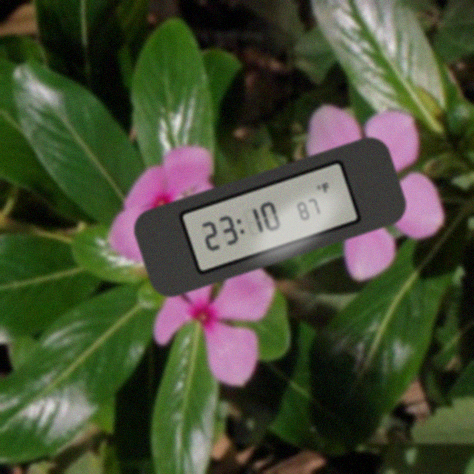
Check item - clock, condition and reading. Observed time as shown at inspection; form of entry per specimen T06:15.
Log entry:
T23:10
